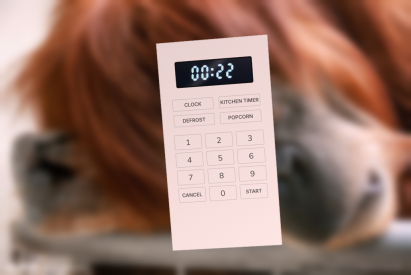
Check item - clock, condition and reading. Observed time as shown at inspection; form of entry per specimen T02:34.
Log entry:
T00:22
